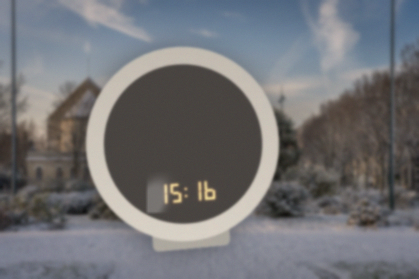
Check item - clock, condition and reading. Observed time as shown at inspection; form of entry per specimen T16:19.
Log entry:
T15:16
